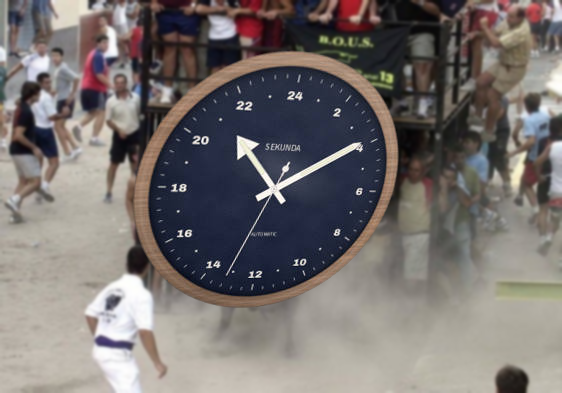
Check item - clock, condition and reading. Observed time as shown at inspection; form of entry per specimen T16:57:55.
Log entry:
T21:09:33
